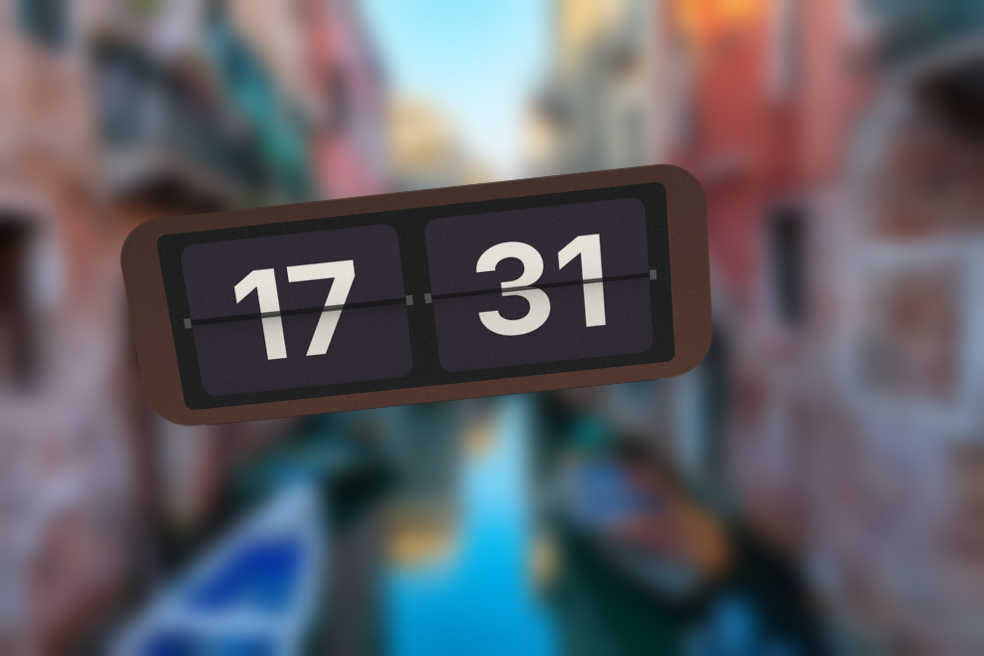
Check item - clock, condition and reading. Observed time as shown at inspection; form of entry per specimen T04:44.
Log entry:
T17:31
